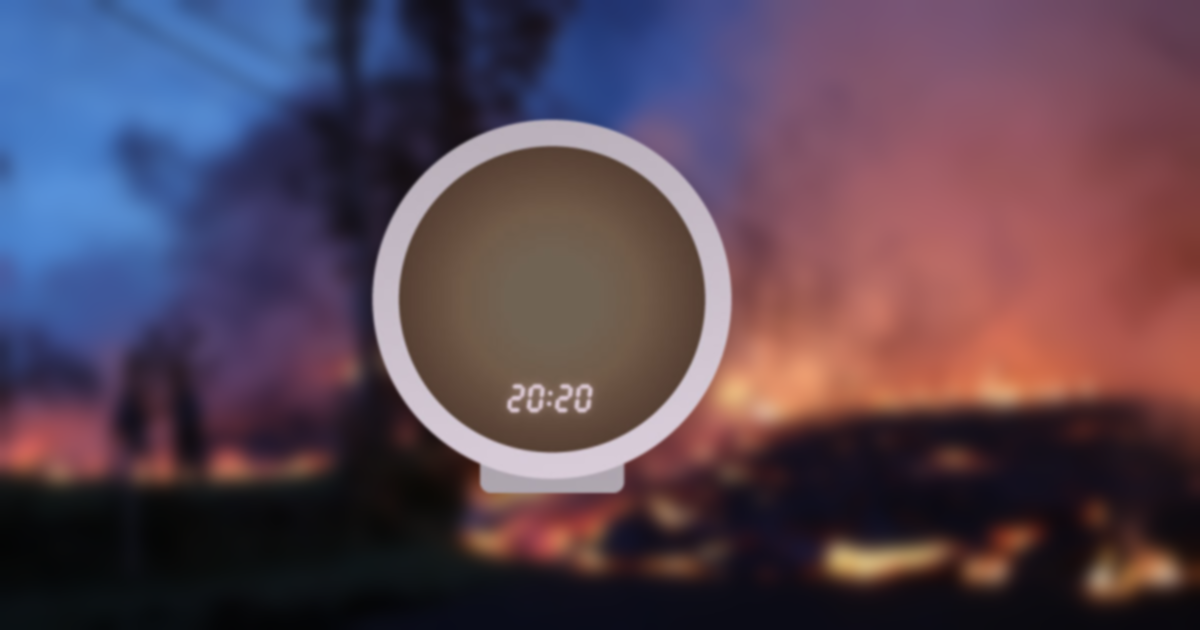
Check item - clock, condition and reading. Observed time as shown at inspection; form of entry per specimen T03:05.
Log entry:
T20:20
